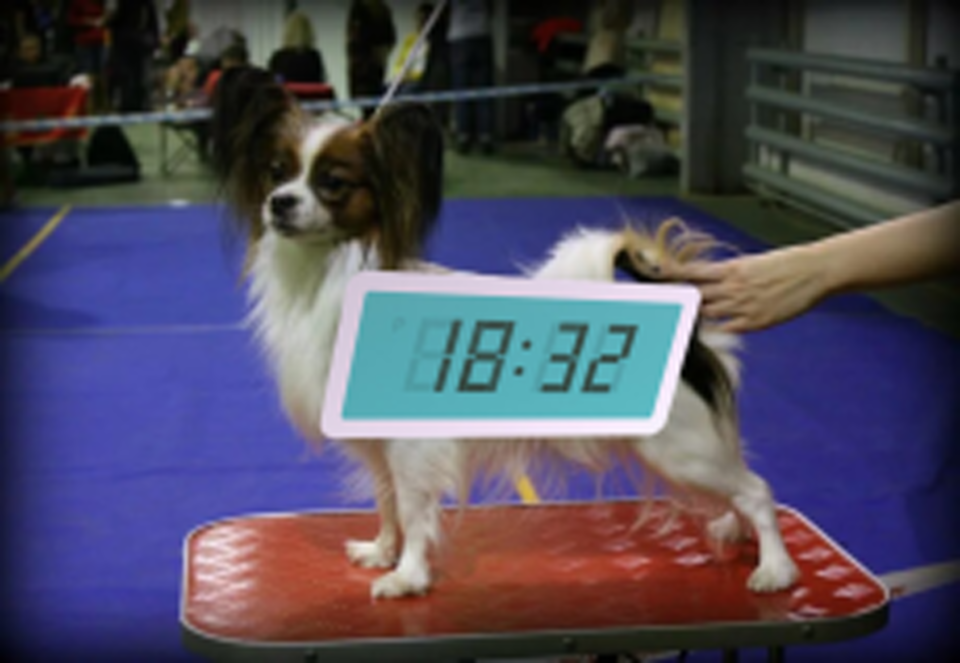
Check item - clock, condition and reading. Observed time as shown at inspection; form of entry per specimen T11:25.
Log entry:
T18:32
